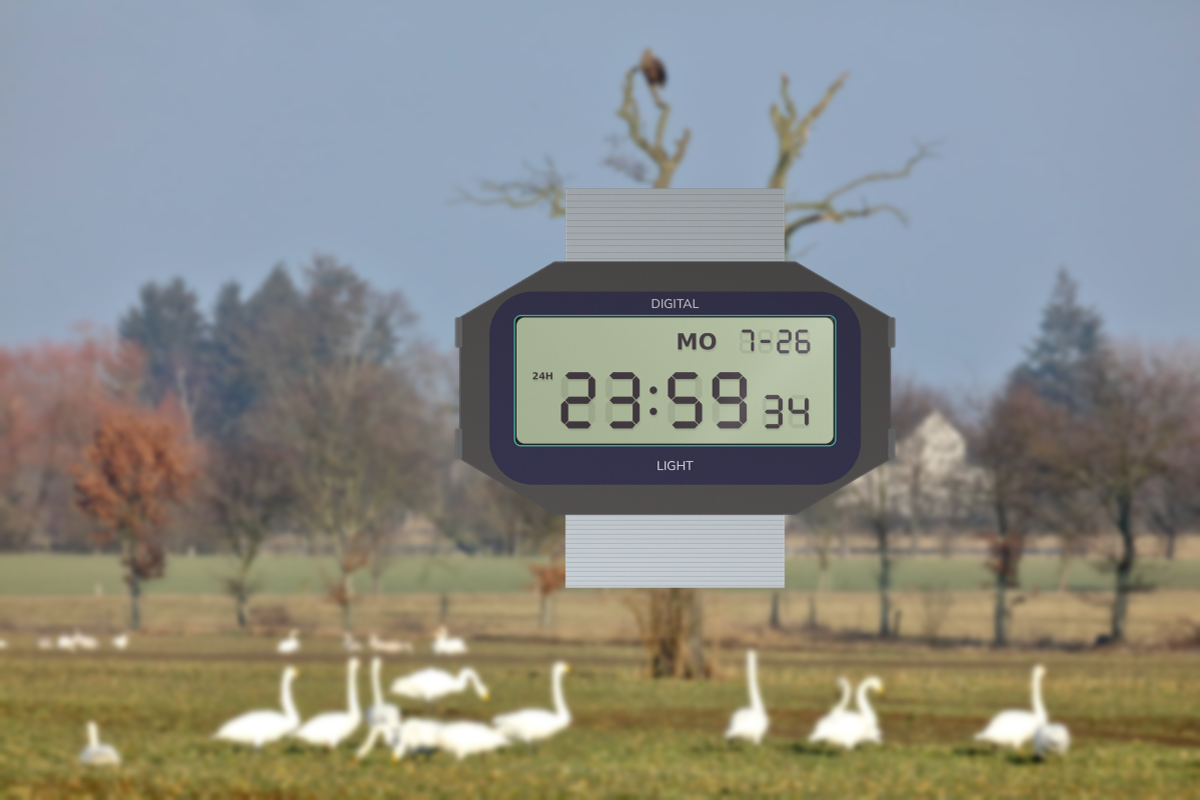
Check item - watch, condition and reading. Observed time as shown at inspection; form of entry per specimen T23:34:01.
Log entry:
T23:59:34
